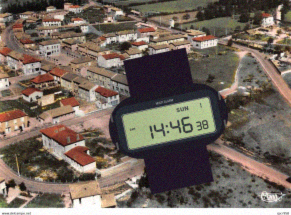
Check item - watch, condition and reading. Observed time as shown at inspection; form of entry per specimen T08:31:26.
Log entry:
T14:46:38
